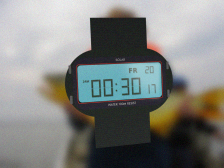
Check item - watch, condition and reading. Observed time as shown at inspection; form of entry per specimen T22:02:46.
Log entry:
T00:30:17
